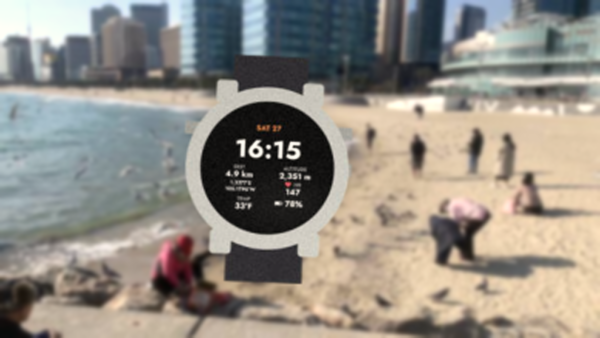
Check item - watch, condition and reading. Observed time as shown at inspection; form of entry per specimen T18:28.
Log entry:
T16:15
